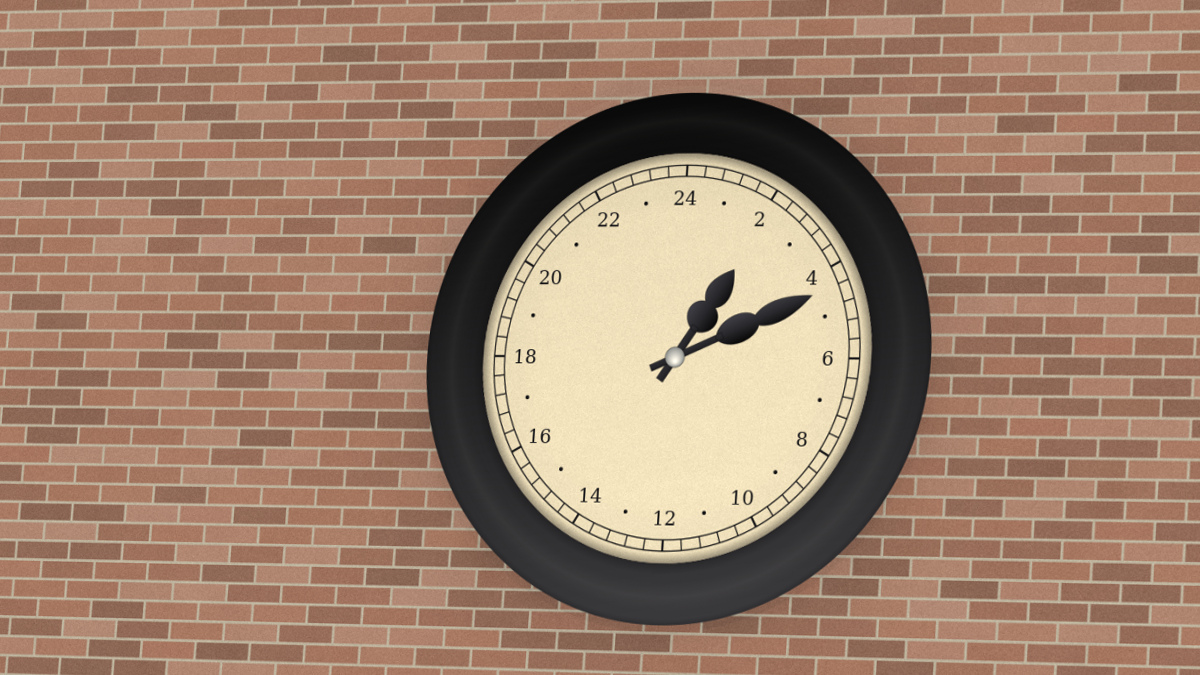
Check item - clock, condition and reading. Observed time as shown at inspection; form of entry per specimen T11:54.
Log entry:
T02:11
